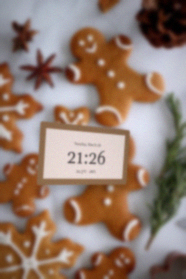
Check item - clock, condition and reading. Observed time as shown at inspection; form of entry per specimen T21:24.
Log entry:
T21:26
